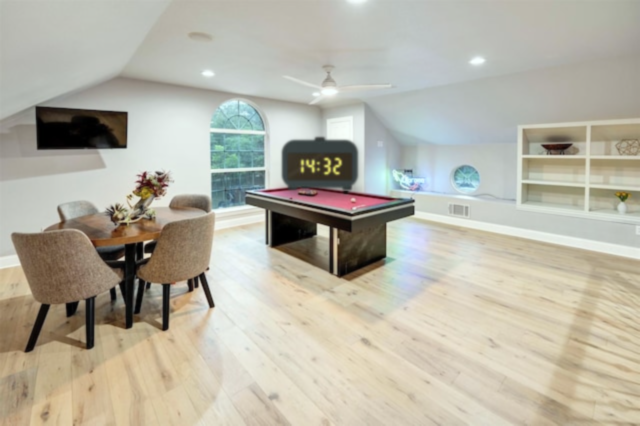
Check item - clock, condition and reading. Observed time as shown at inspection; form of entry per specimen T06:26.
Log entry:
T14:32
